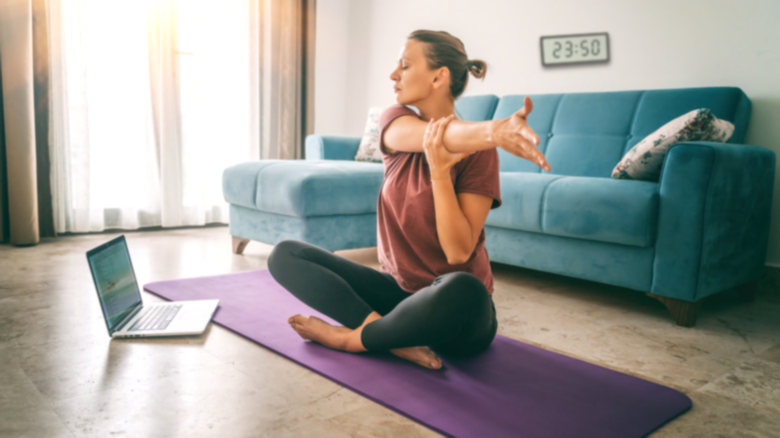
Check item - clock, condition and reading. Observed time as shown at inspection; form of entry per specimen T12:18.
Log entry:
T23:50
